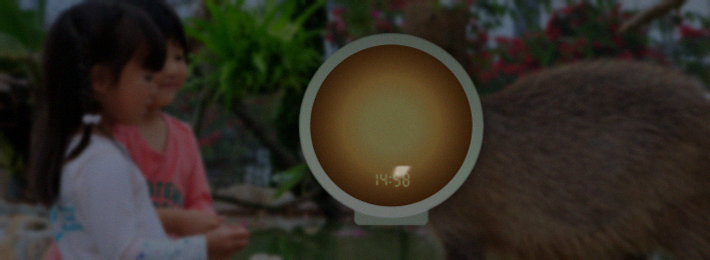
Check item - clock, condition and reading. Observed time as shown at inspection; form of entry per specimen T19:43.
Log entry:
T14:58
